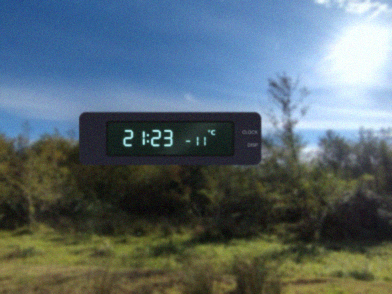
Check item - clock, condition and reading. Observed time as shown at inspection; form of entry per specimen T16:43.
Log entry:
T21:23
